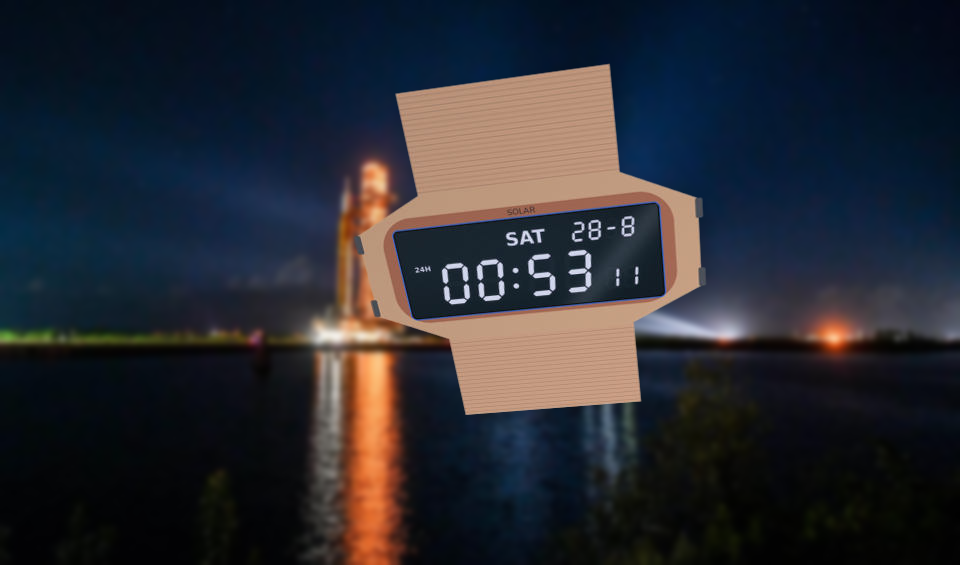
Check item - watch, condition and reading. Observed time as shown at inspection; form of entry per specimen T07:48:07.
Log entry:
T00:53:11
